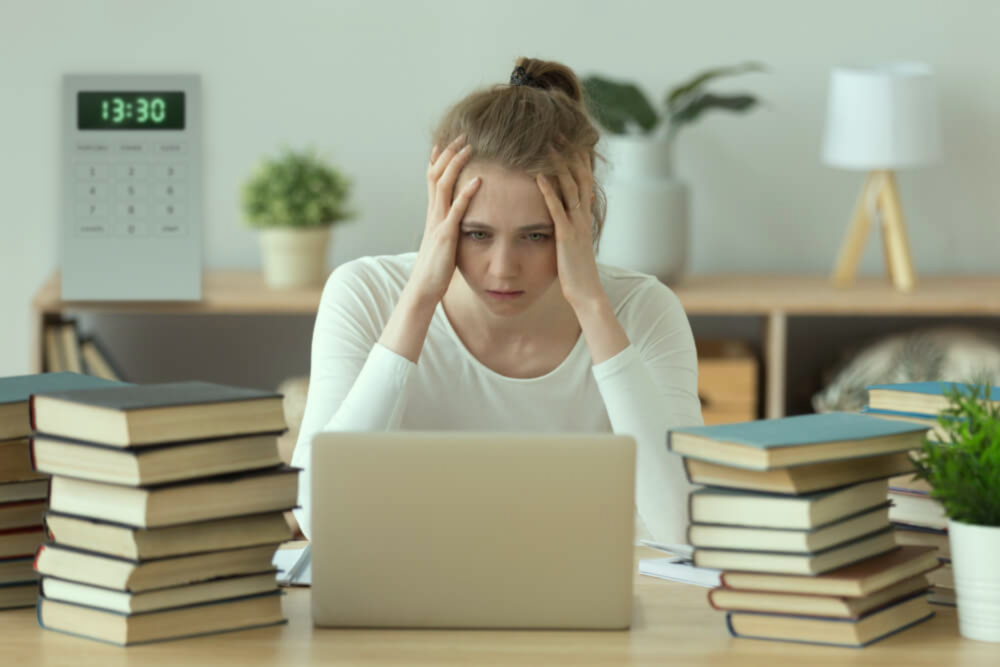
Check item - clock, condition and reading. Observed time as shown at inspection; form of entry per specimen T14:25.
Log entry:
T13:30
